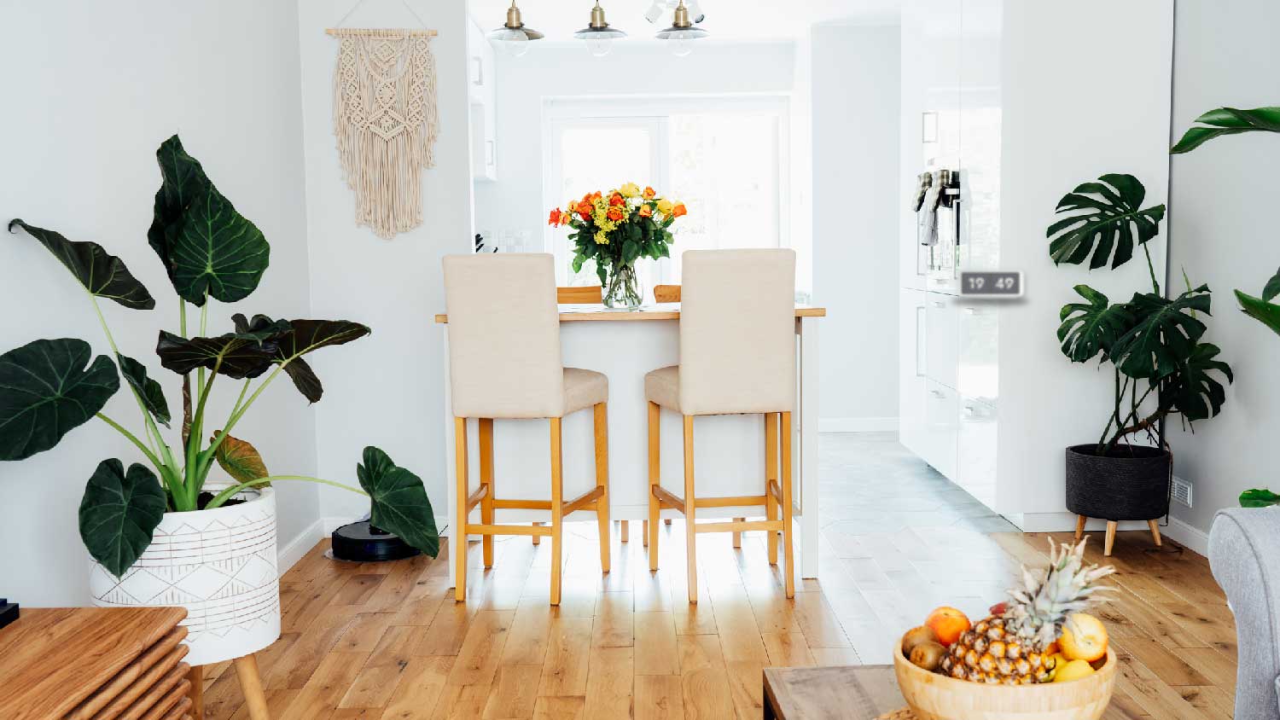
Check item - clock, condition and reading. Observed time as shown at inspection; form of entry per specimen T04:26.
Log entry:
T19:49
